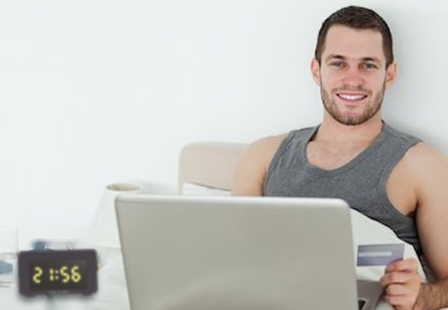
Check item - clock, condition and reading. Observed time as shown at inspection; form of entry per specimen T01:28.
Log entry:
T21:56
